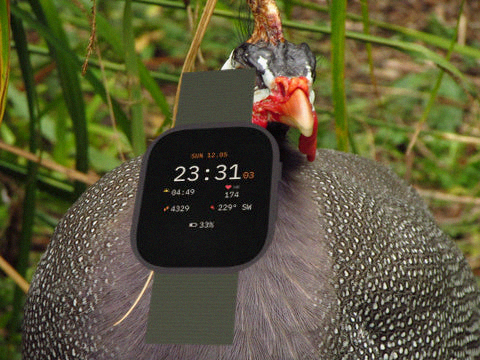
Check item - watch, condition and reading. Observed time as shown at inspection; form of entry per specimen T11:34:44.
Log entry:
T23:31:03
